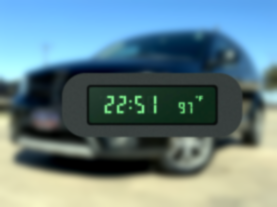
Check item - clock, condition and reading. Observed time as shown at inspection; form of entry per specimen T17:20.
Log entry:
T22:51
